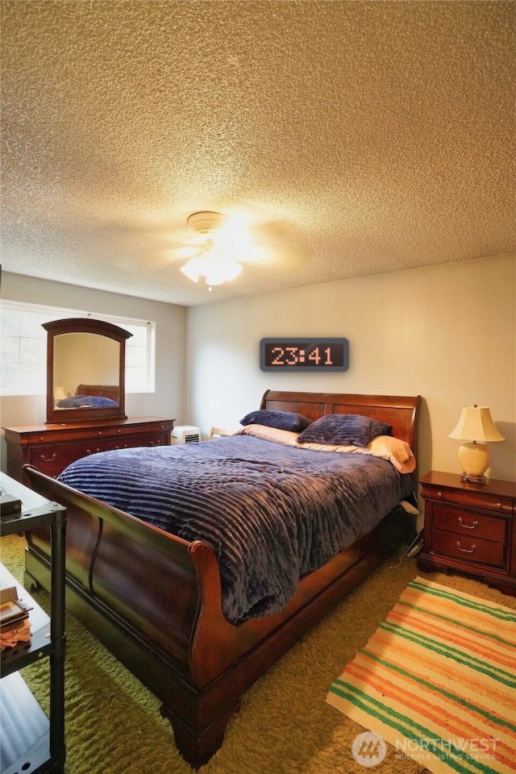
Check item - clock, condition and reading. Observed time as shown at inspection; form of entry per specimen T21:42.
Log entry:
T23:41
